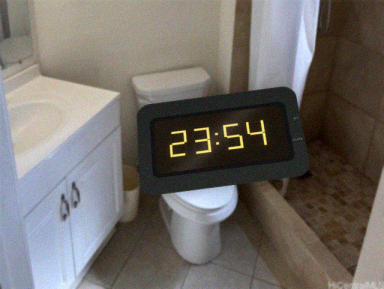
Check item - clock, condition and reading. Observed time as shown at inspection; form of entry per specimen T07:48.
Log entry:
T23:54
